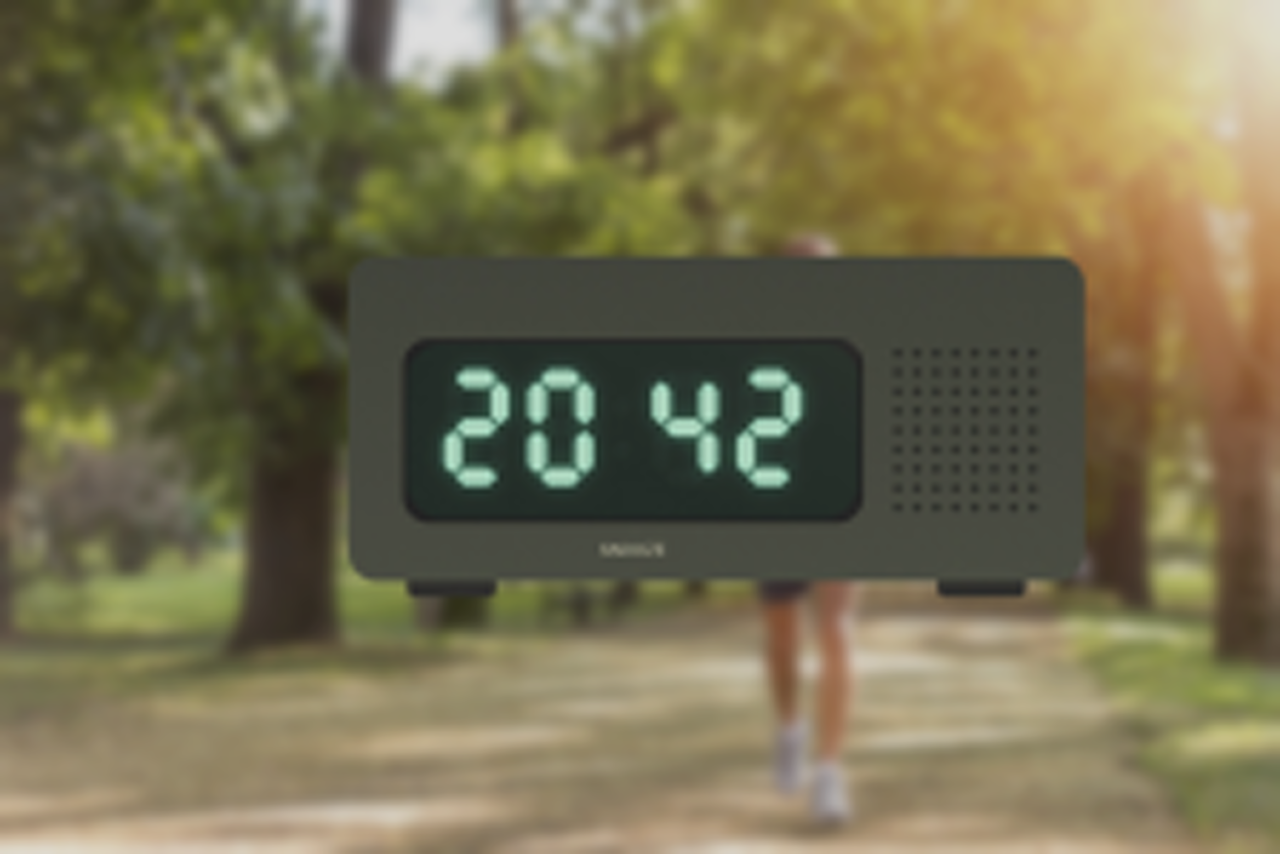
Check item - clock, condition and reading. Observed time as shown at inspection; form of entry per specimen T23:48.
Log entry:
T20:42
